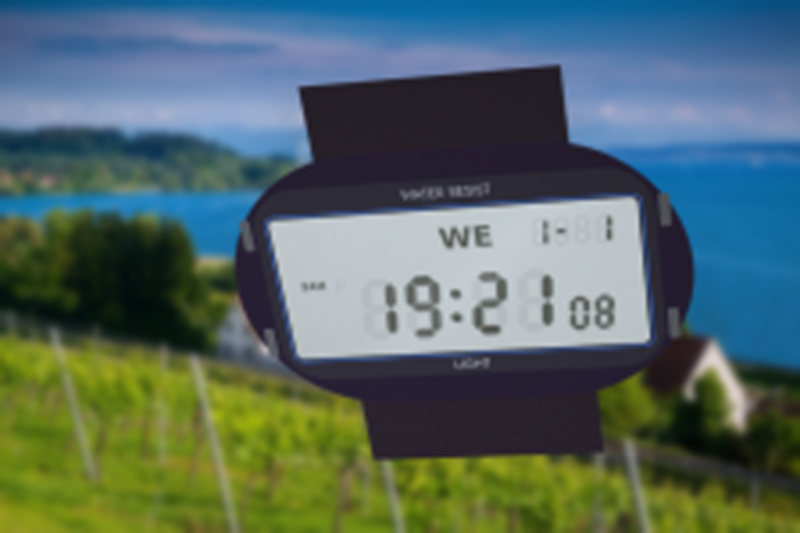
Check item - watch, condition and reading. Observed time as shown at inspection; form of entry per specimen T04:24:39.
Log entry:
T19:21:08
